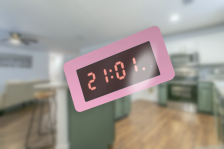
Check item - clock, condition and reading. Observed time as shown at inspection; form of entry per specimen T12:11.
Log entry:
T21:01
